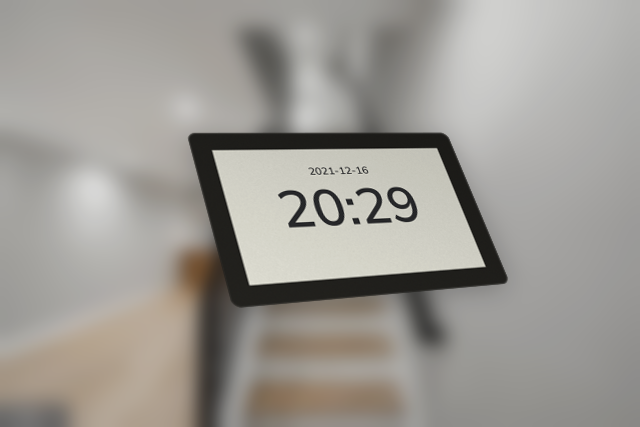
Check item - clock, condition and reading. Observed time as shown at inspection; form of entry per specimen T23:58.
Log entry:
T20:29
